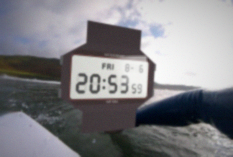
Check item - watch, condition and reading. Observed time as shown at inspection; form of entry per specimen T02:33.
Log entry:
T20:53
